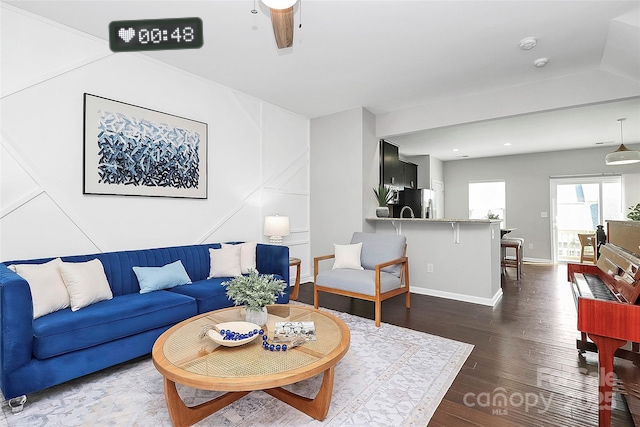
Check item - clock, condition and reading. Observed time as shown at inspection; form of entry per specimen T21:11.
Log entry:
T00:48
